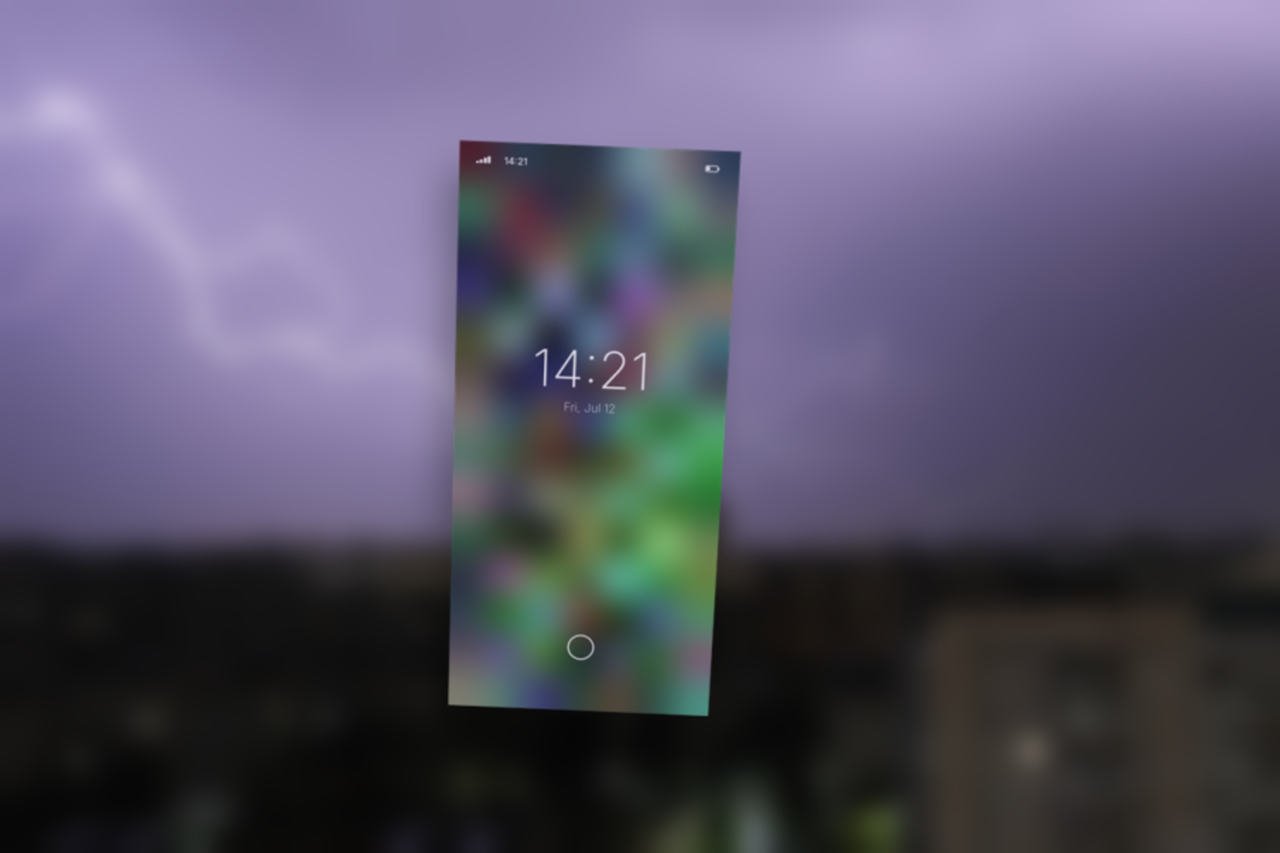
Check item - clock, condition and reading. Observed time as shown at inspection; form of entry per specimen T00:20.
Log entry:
T14:21
